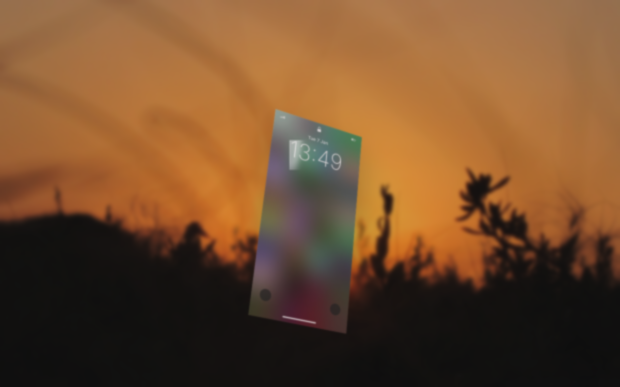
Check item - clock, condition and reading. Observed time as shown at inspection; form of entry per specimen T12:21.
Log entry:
T13:49
